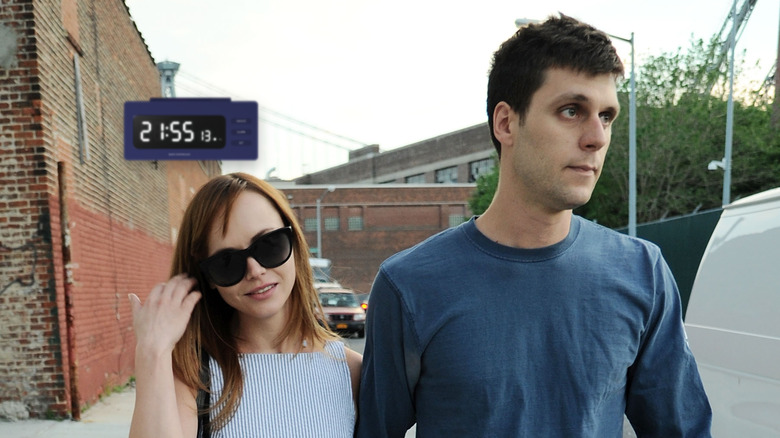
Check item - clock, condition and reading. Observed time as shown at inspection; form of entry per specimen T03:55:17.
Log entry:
T21:55:13
